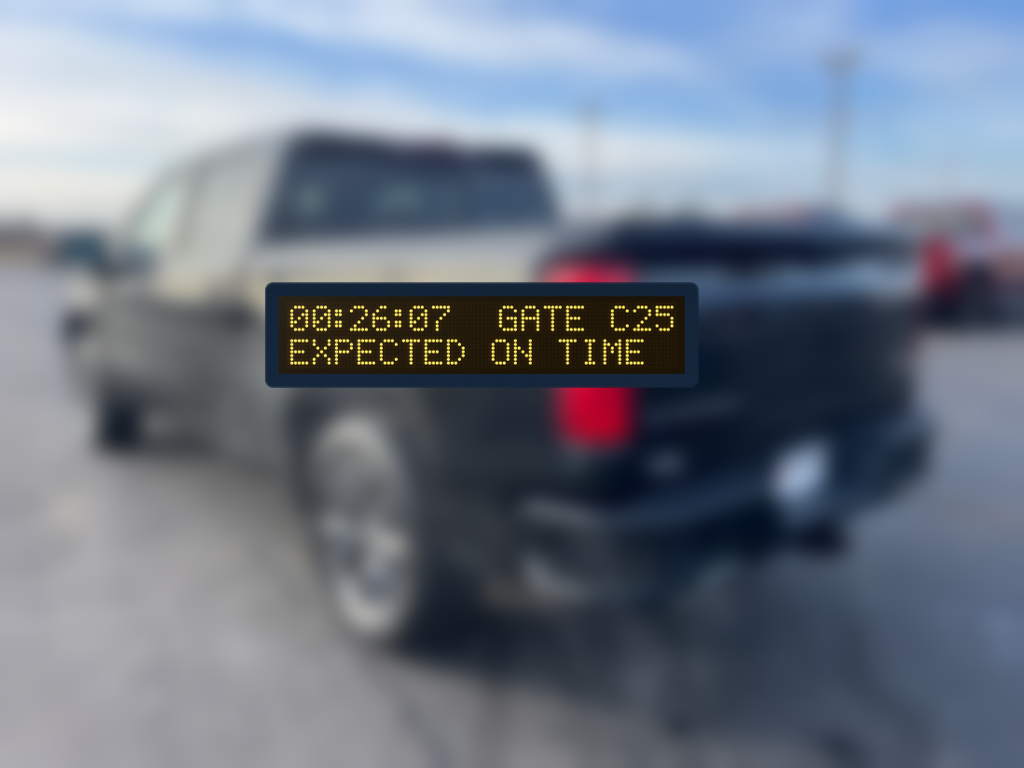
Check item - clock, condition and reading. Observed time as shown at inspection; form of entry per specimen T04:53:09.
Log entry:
T00:26:07
